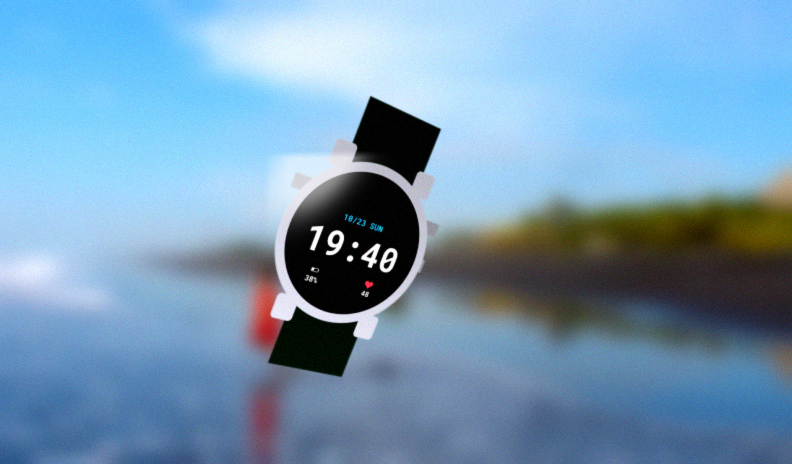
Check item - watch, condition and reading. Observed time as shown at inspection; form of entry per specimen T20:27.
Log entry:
T19:40
